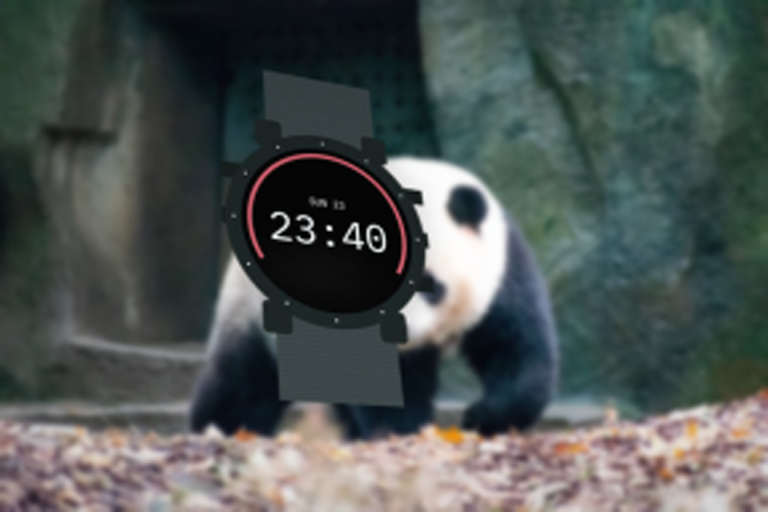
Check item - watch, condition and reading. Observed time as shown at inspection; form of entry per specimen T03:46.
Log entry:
T23:40
